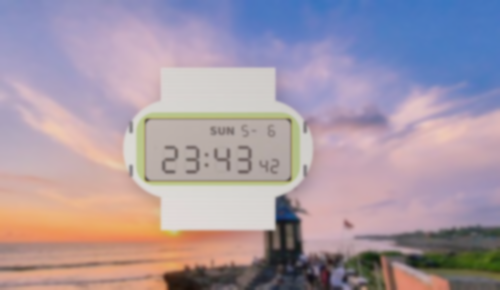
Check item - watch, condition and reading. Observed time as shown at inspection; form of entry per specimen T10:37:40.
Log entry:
T23:43:42
